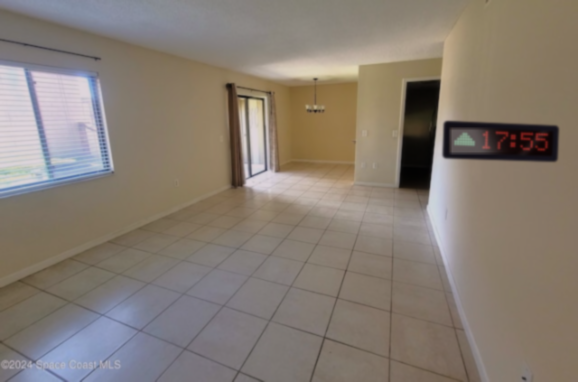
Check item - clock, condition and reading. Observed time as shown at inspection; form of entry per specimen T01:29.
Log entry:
T17:55
